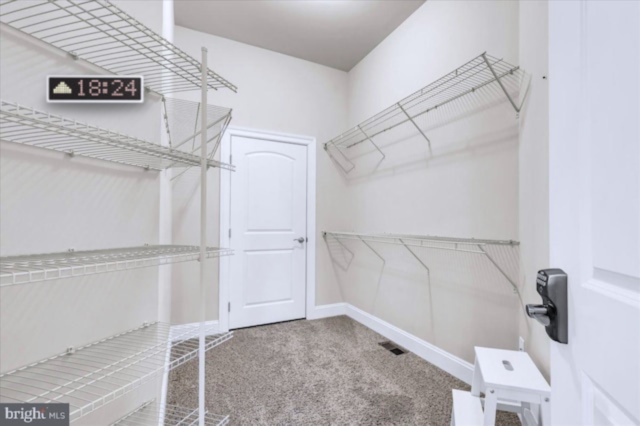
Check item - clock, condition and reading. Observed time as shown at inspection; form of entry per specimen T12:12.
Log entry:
T18:24
